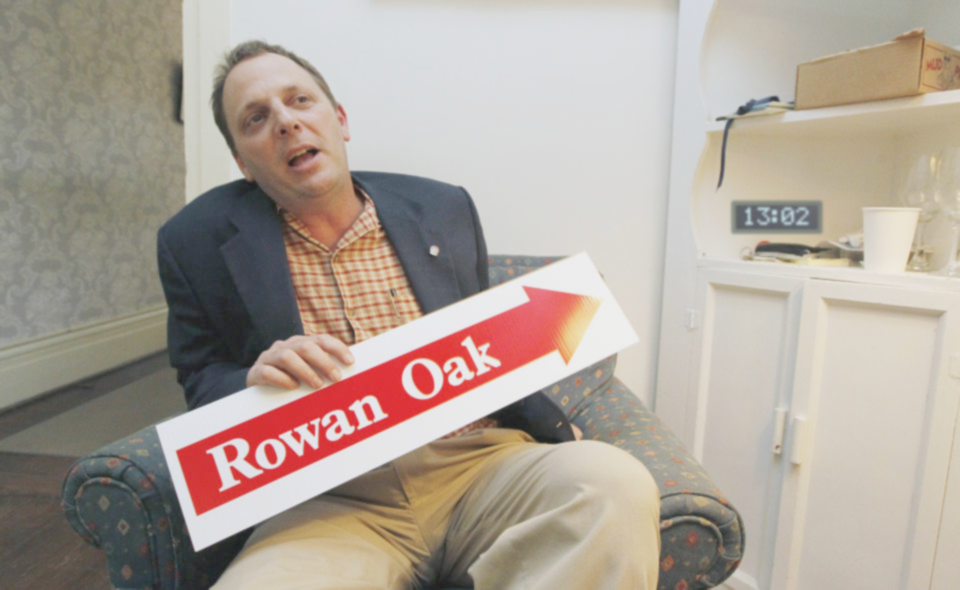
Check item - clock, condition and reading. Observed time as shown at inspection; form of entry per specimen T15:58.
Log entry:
T13:02
